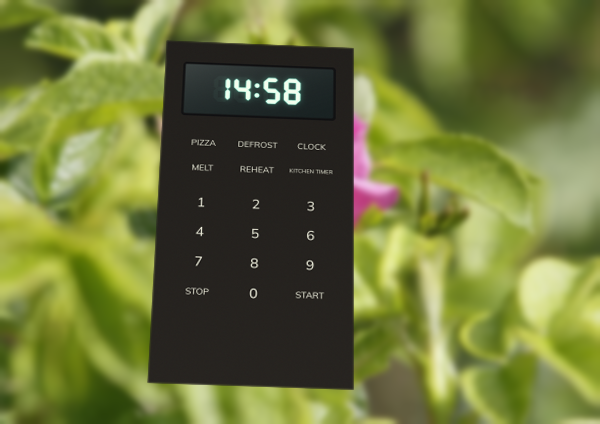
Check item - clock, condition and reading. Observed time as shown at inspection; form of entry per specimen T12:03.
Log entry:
T14:58
